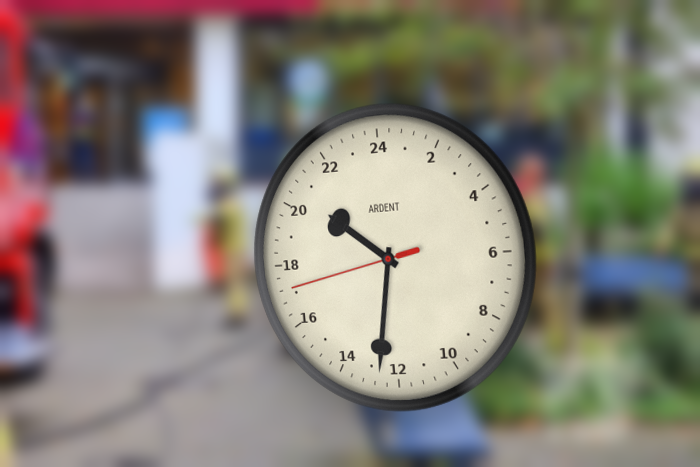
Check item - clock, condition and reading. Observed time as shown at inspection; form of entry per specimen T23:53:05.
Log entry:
T20:31:43
